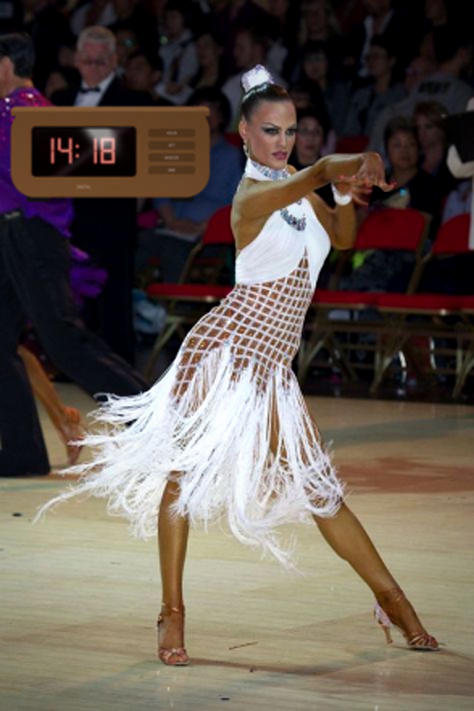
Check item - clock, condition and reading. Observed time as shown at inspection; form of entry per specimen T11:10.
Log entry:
T14:18
